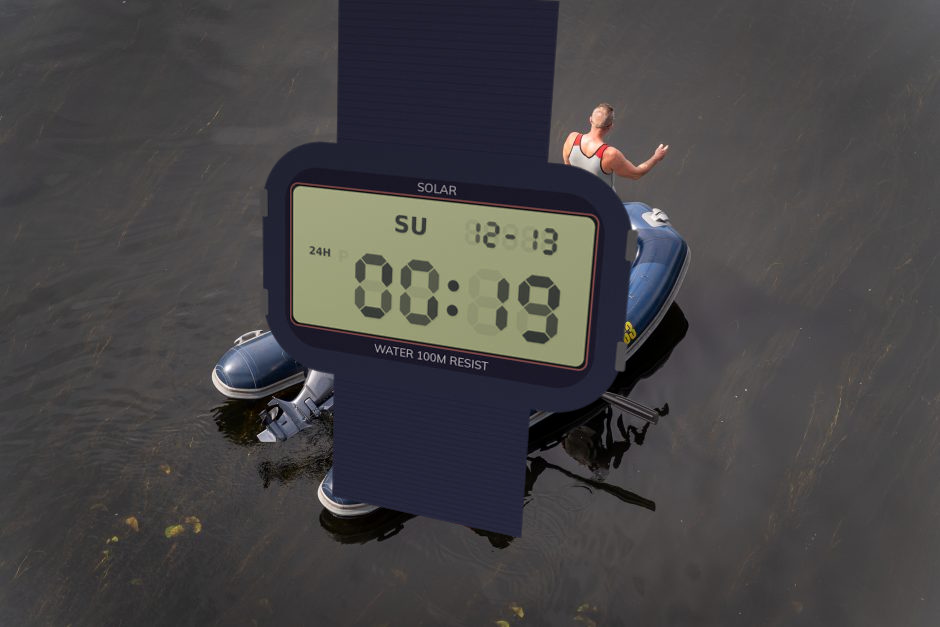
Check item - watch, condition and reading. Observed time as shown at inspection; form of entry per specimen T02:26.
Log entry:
T00:19
